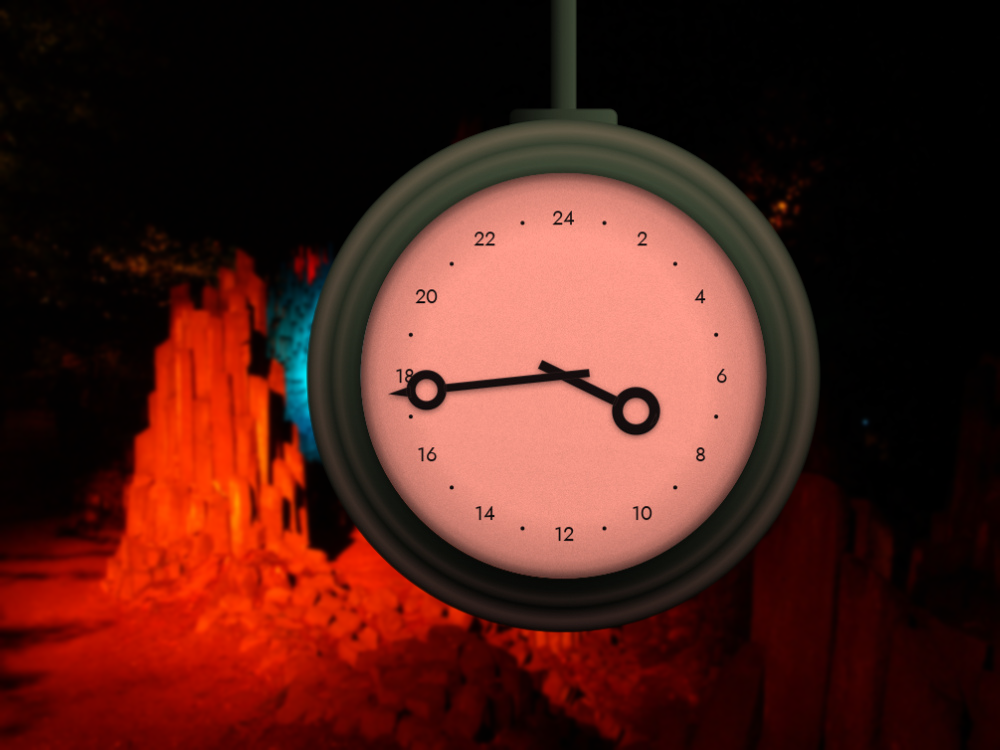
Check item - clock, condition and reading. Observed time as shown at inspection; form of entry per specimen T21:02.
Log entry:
T07:44
